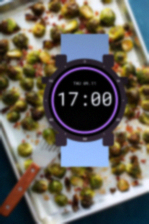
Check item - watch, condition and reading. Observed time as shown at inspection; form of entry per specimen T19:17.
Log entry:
T17:00
